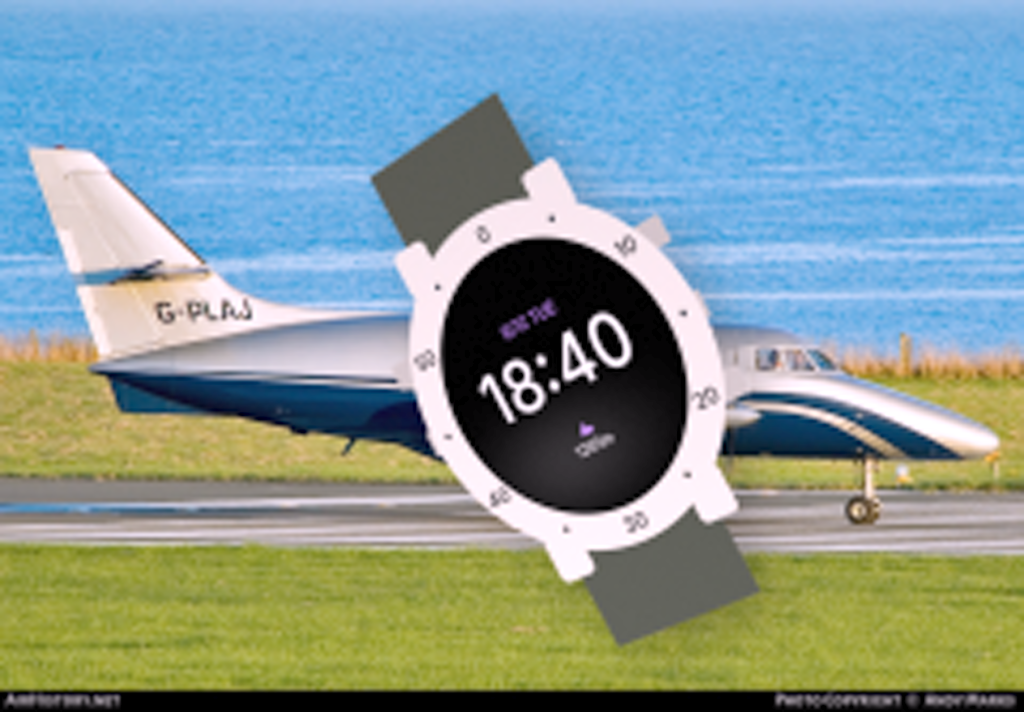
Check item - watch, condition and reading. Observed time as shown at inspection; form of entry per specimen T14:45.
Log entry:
T18:40
